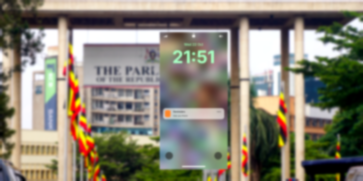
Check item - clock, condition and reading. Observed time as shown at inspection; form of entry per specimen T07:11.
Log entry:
T21:51
